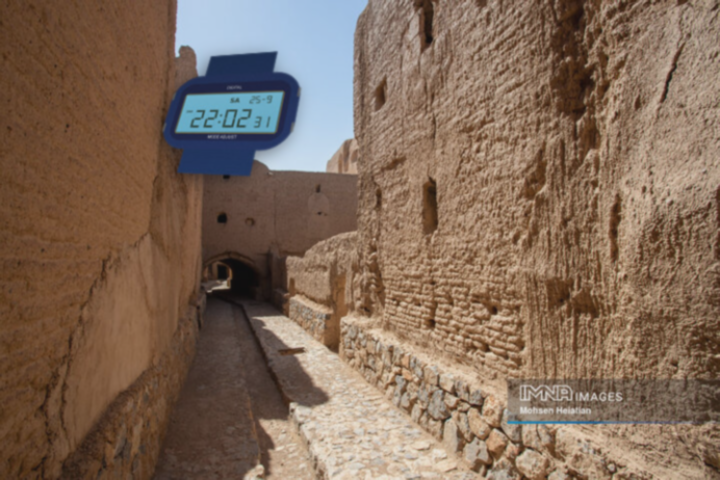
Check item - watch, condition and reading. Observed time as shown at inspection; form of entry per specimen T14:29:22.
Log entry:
T22:02:31
